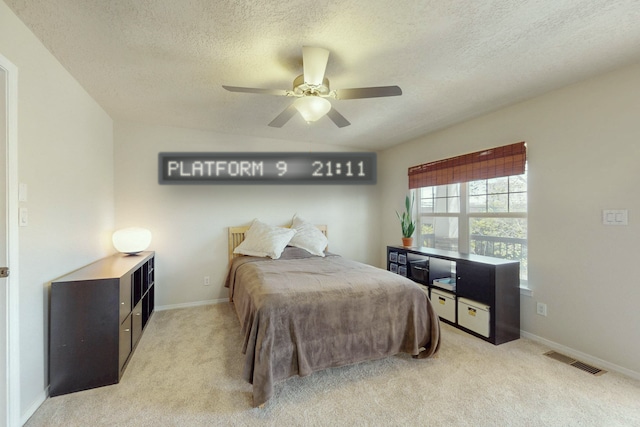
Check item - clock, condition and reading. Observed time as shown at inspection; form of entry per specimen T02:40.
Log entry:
T21:11
